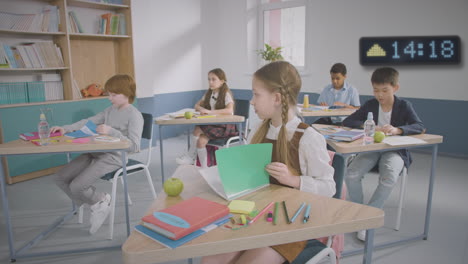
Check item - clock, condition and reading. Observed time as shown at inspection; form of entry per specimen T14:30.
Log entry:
T14:18
